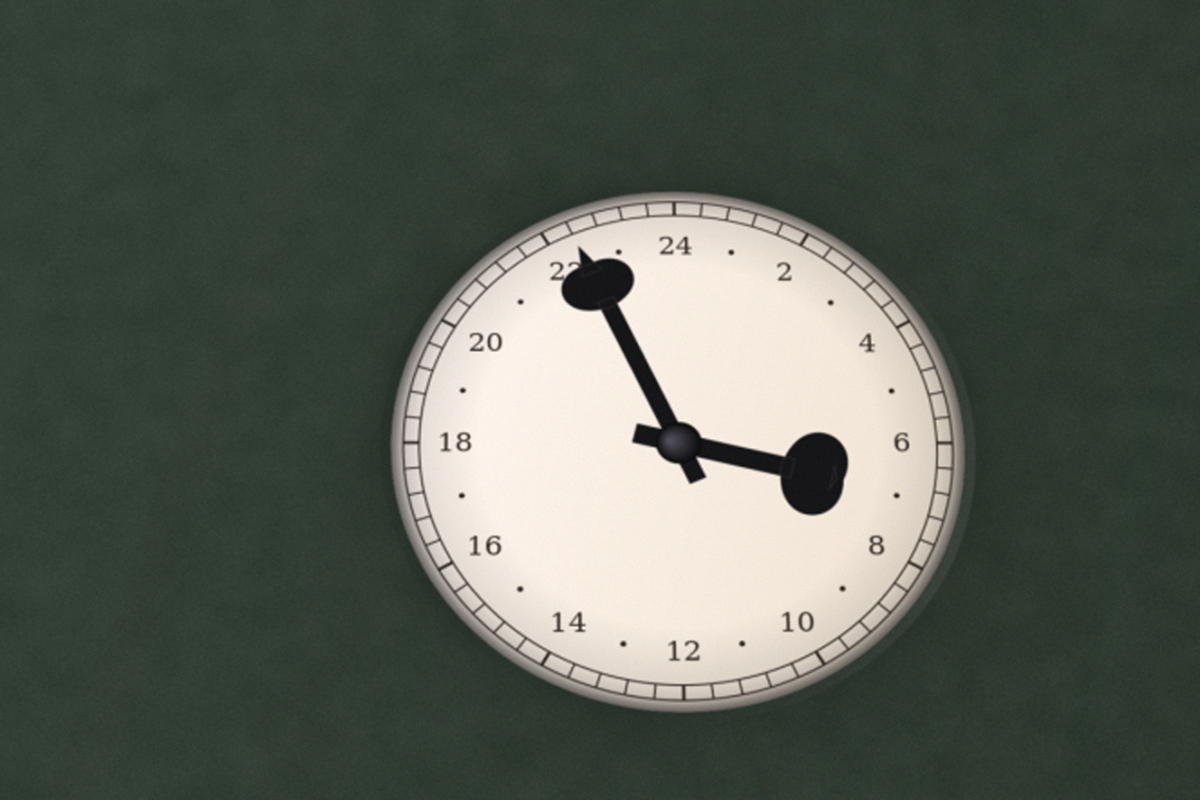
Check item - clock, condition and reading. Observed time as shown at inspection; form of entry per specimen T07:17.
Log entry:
T06:56
